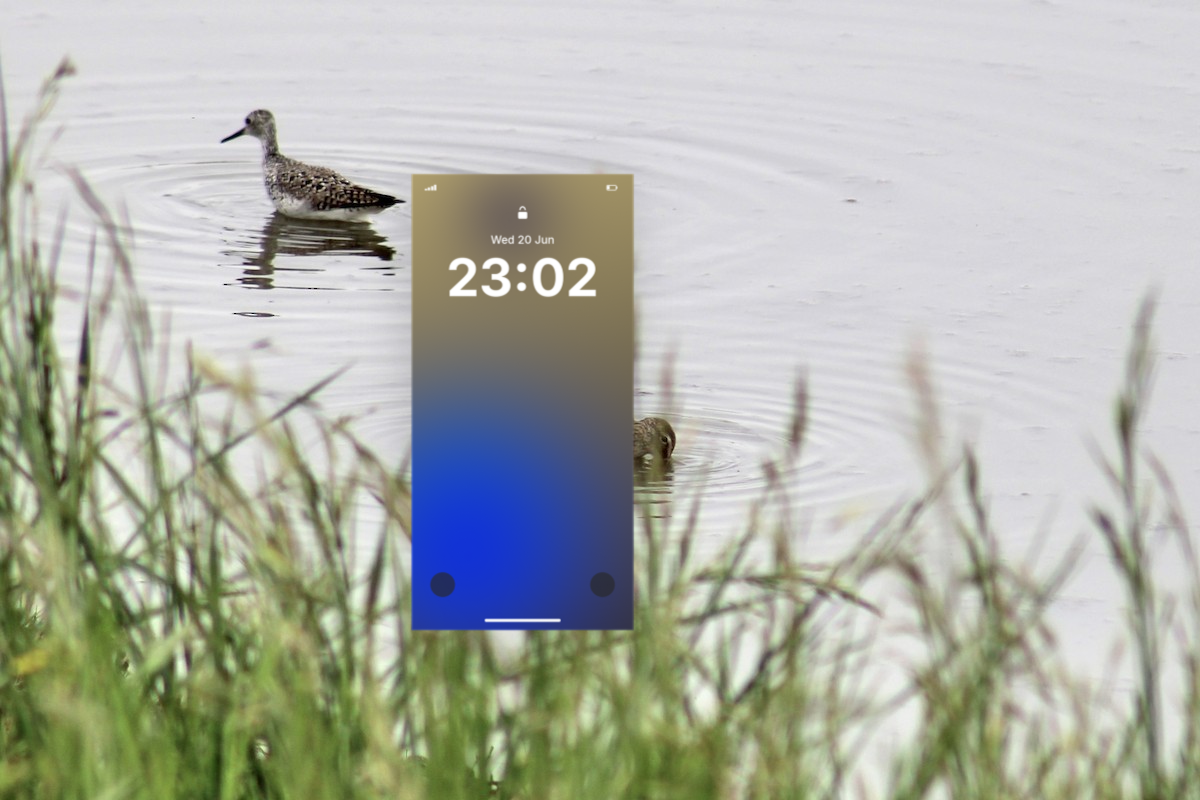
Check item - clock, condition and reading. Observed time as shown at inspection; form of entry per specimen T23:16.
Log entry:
T23:02
